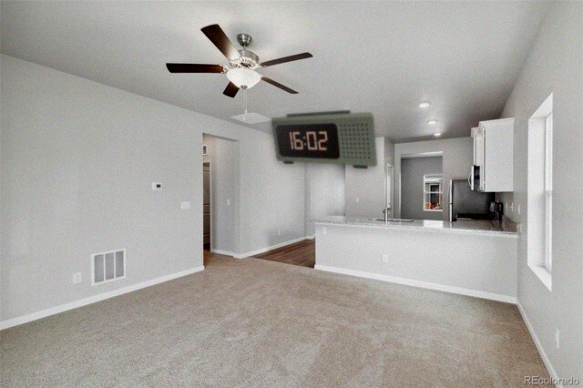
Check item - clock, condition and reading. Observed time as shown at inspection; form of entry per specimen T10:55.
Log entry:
T16:02
